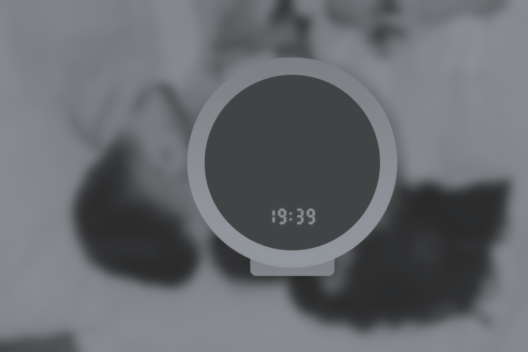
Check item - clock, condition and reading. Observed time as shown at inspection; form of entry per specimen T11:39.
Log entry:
T19:39
